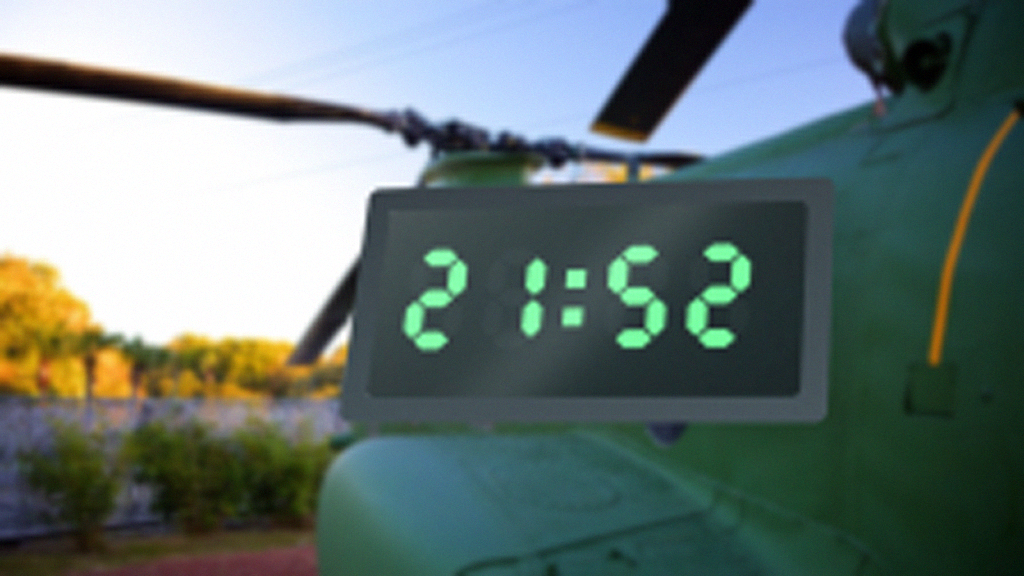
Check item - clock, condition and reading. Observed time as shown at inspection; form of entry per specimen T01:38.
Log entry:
T21:52
